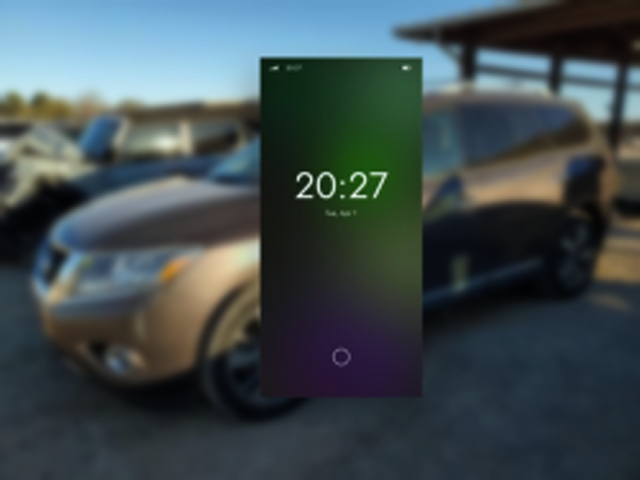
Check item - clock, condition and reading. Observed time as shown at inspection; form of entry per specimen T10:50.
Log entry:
T20:27
